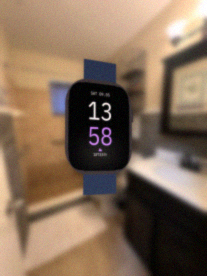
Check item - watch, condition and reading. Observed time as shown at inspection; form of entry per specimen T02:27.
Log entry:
T13:58
